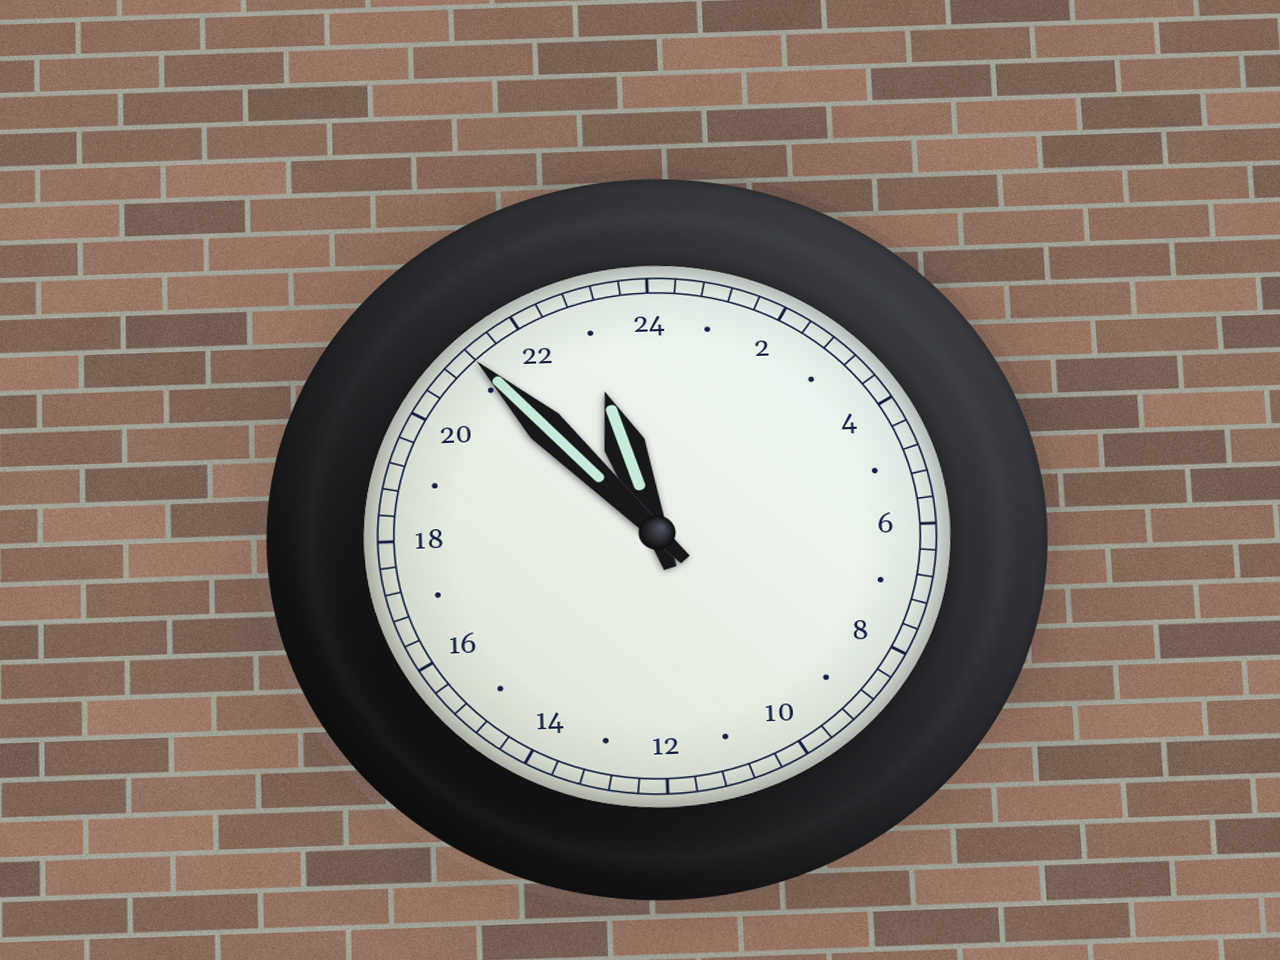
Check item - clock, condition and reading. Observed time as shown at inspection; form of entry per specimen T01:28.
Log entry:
T22:53
